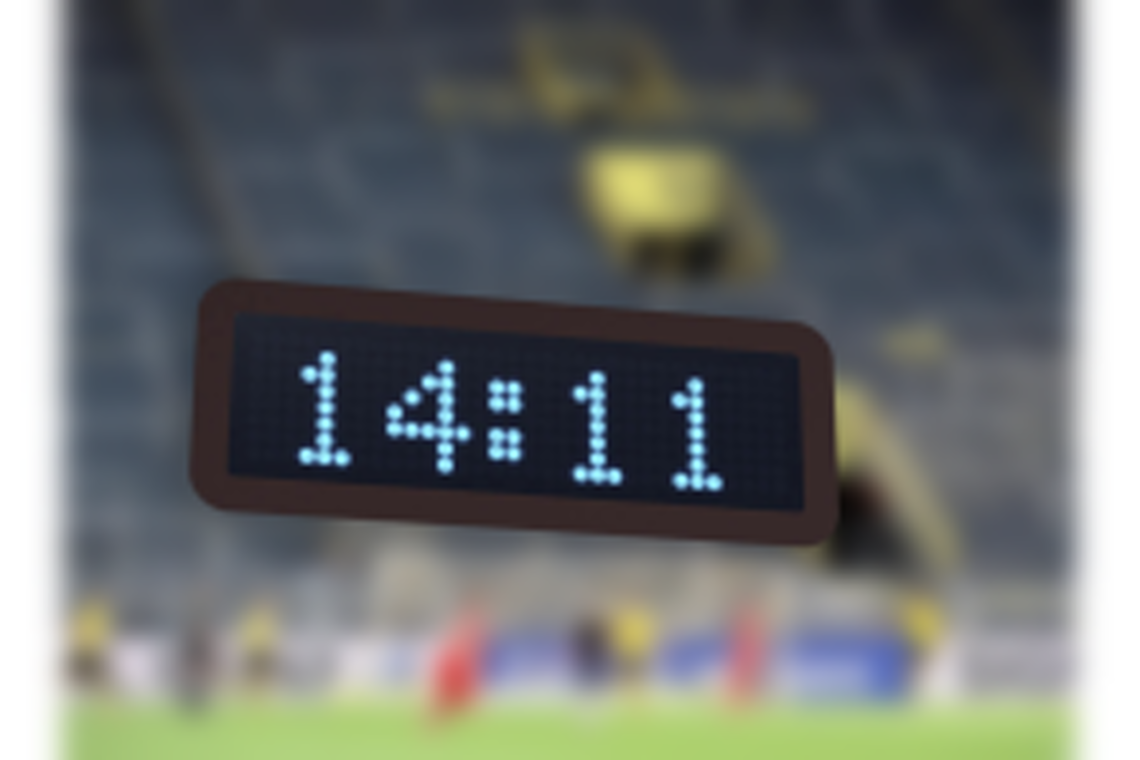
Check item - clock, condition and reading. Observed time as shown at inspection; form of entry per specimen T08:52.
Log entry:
T14:11
